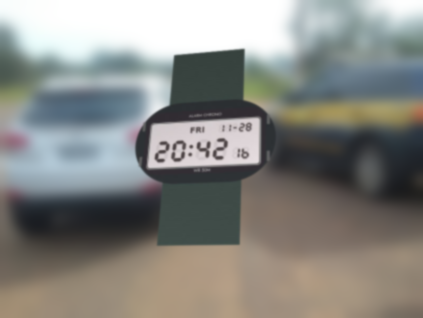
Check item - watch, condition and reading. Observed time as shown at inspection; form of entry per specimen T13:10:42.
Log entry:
T20:42:16
